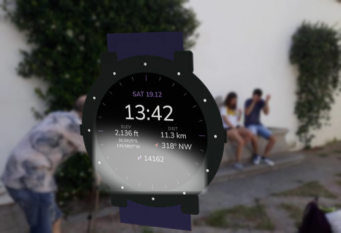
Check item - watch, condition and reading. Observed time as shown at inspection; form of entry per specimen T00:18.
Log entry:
T13:42
